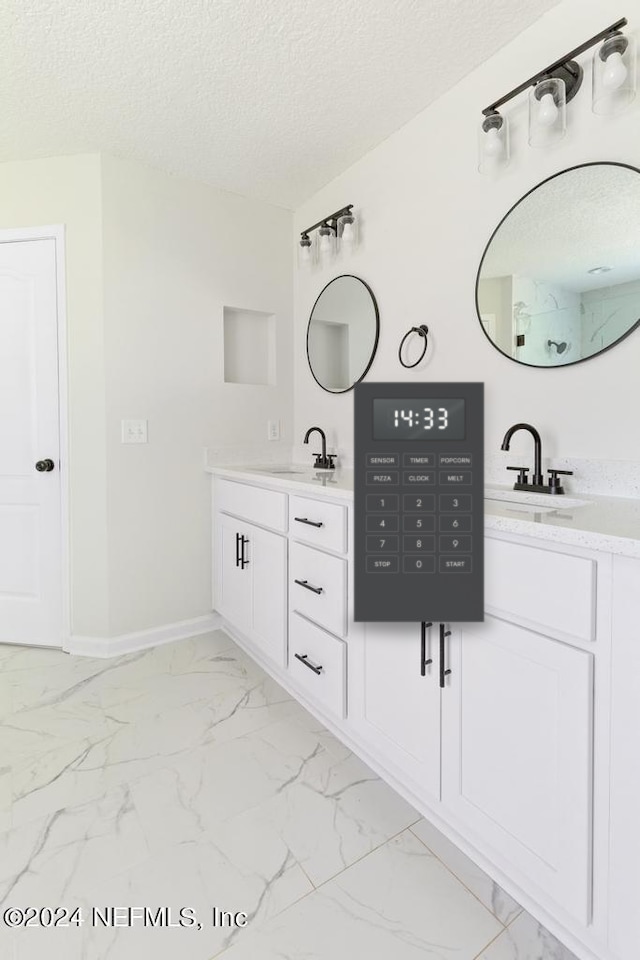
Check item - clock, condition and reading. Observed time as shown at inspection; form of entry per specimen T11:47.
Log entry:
T14:33
